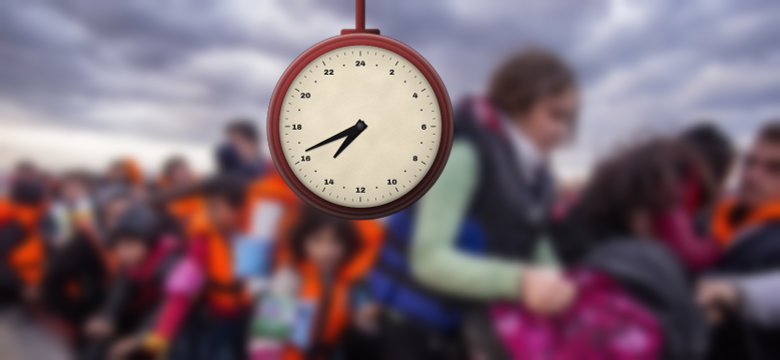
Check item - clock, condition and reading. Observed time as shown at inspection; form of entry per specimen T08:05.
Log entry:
T14:41
